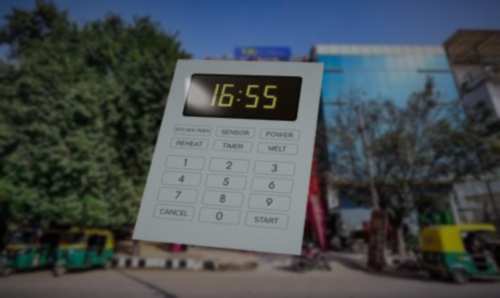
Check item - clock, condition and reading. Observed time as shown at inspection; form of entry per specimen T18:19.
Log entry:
T16:55
